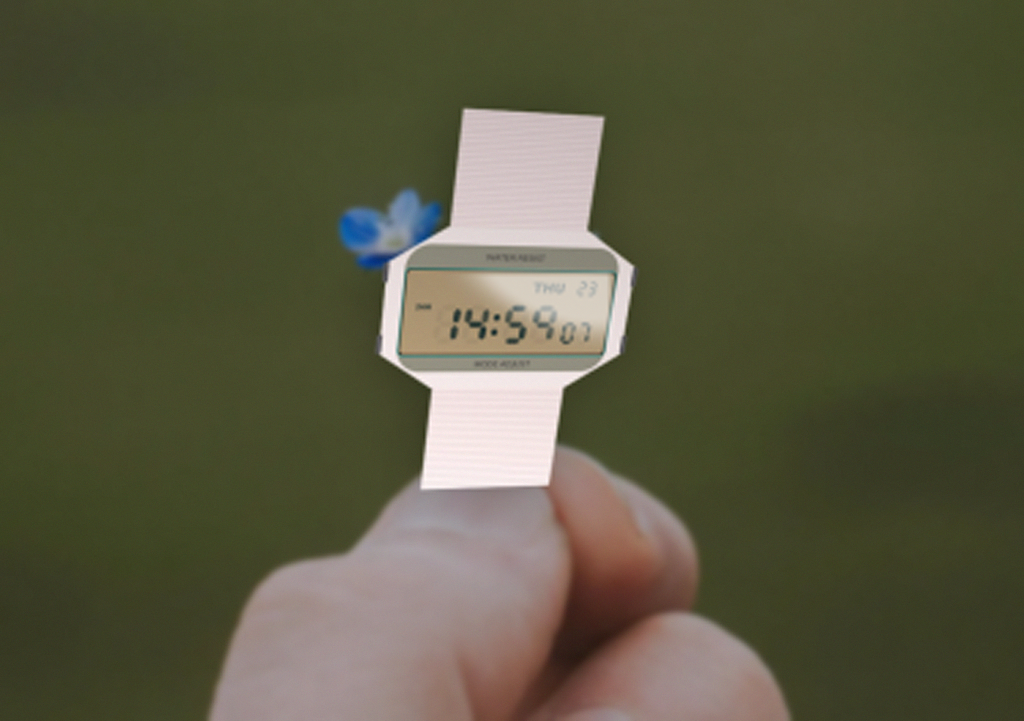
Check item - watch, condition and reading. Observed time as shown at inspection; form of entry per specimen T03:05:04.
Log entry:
T14:59:07
